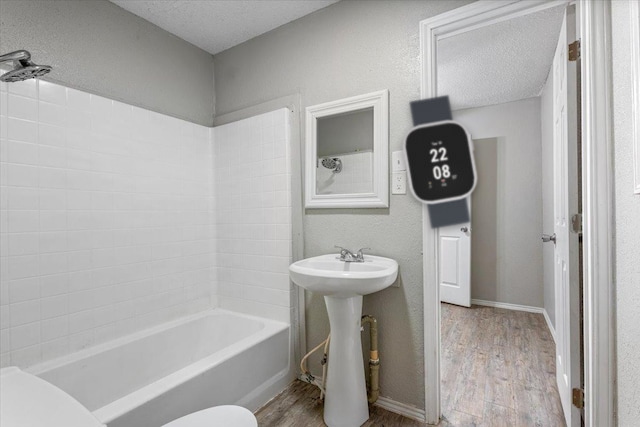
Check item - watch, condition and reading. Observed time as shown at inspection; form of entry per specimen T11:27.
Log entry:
T22:08
